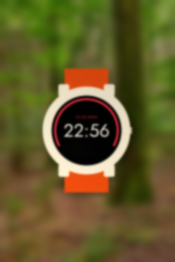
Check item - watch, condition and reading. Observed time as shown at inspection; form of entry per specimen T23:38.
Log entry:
T22:56
